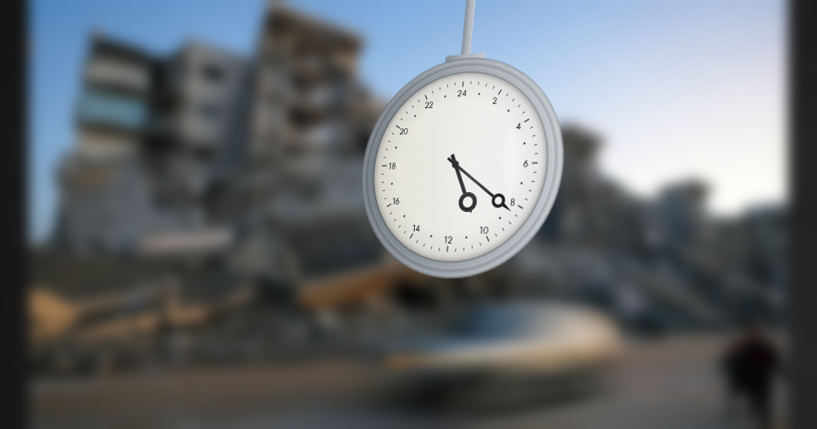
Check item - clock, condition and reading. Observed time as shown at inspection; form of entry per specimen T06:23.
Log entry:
T10:21
